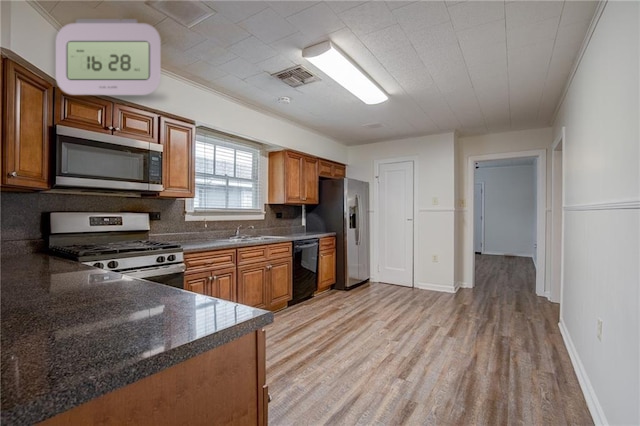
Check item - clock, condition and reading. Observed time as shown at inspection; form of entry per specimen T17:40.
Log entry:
T16:28
